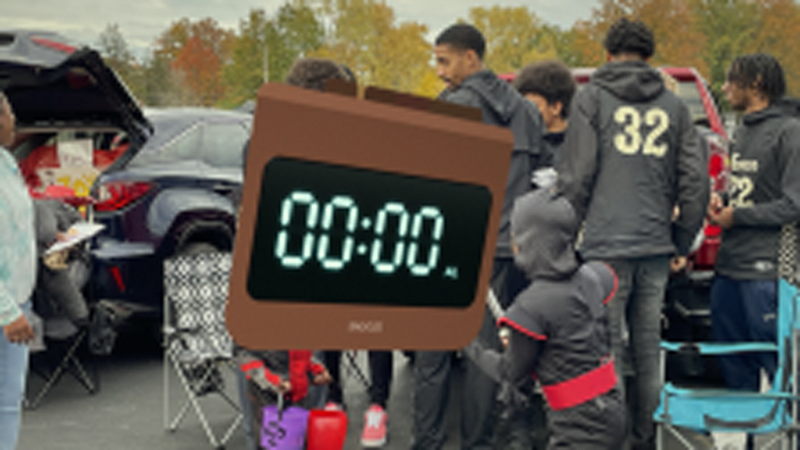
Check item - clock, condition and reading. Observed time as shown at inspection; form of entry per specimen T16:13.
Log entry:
T00:00
